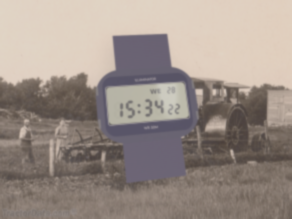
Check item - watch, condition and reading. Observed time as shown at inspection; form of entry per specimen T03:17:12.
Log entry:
T15:34:22
